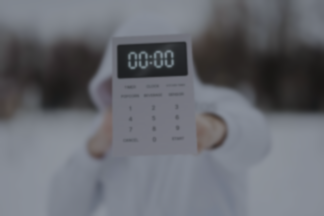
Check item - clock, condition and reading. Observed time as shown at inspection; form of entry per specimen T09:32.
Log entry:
T00:00
